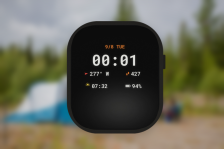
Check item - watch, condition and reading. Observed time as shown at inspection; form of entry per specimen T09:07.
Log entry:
T00:01
